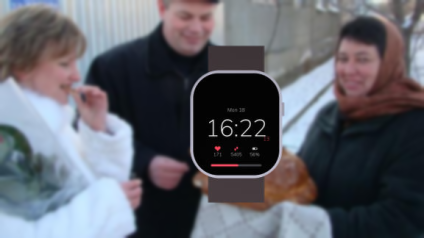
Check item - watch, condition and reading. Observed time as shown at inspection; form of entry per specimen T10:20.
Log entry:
T16:22
